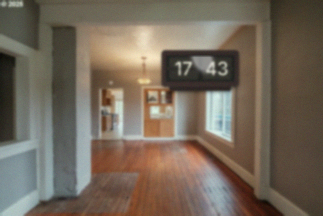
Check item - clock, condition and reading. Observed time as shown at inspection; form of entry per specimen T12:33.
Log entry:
T17:43
